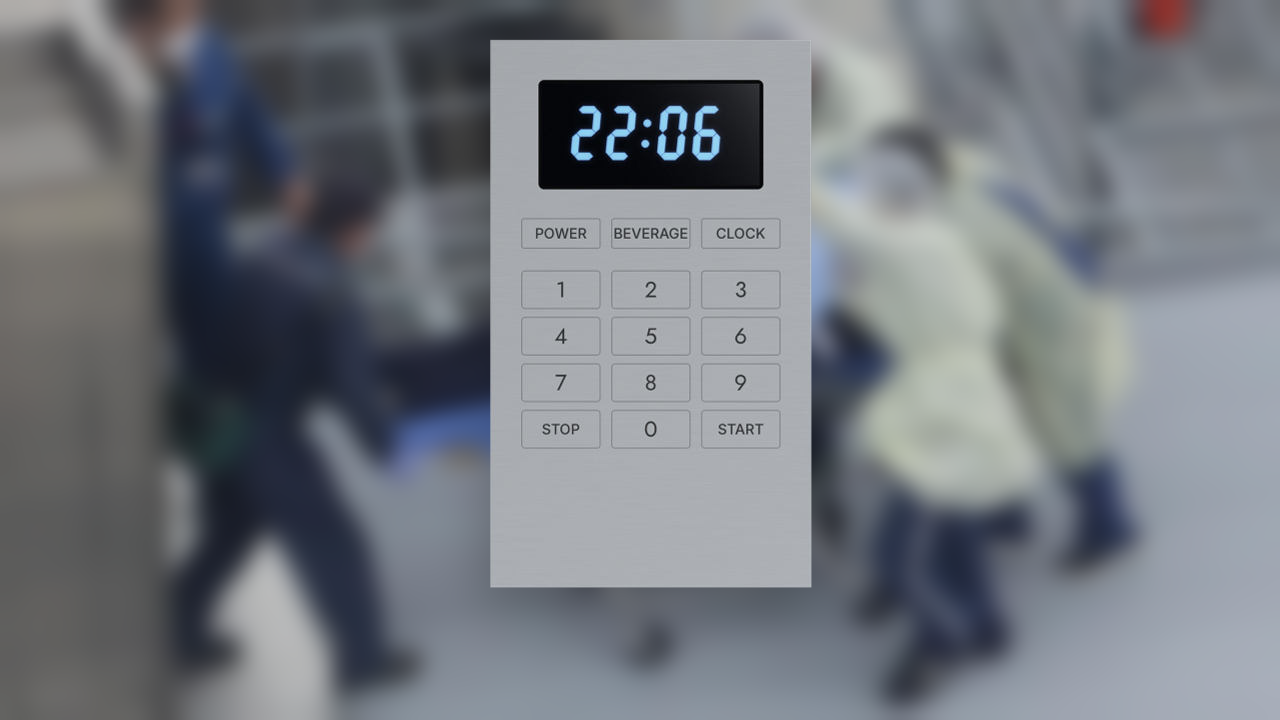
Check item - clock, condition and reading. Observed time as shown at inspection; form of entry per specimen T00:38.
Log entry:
T22:06
